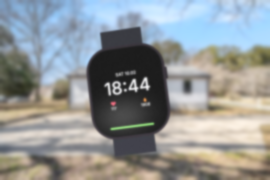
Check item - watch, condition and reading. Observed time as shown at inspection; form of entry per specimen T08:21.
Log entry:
T18:44
